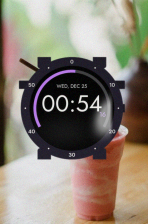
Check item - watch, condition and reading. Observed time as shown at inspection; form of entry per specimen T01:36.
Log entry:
T00:54
